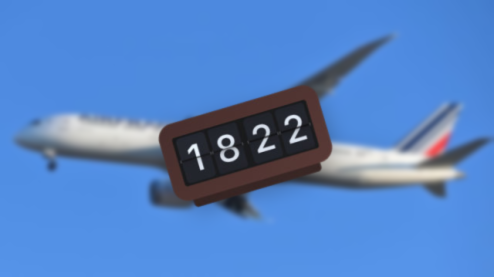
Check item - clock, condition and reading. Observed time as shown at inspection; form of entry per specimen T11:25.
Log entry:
T18:22
